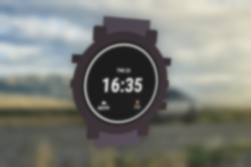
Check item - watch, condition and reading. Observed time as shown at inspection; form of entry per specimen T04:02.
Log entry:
T16:35
